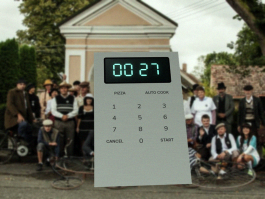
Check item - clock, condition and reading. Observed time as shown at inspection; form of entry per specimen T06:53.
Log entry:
T00:27
